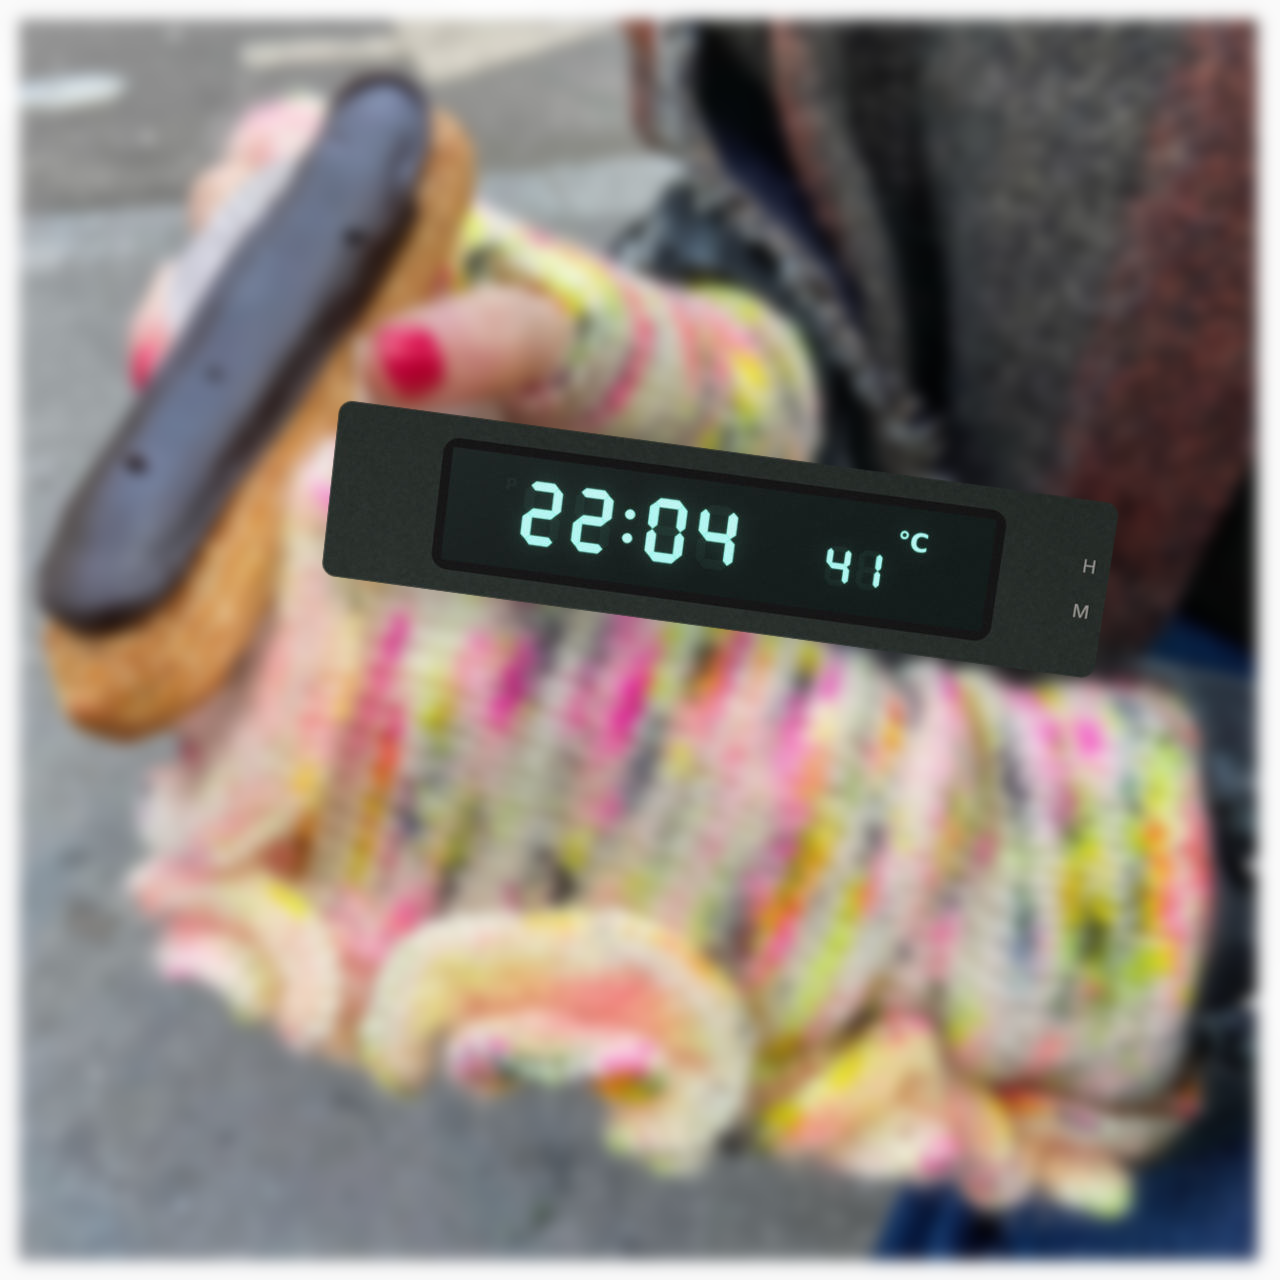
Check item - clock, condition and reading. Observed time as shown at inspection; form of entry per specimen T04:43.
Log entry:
T22:04
